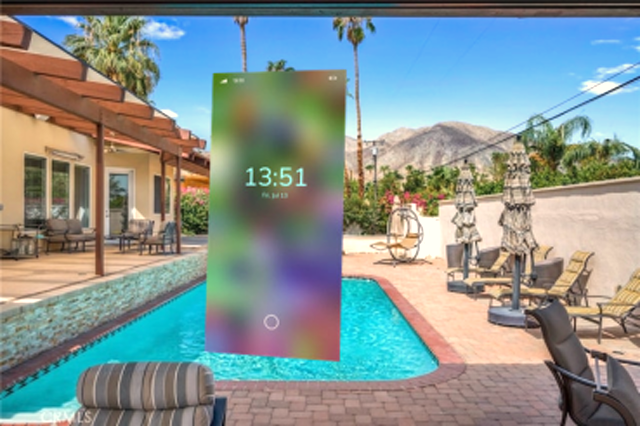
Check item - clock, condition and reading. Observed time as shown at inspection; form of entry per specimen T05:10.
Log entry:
T13:51
